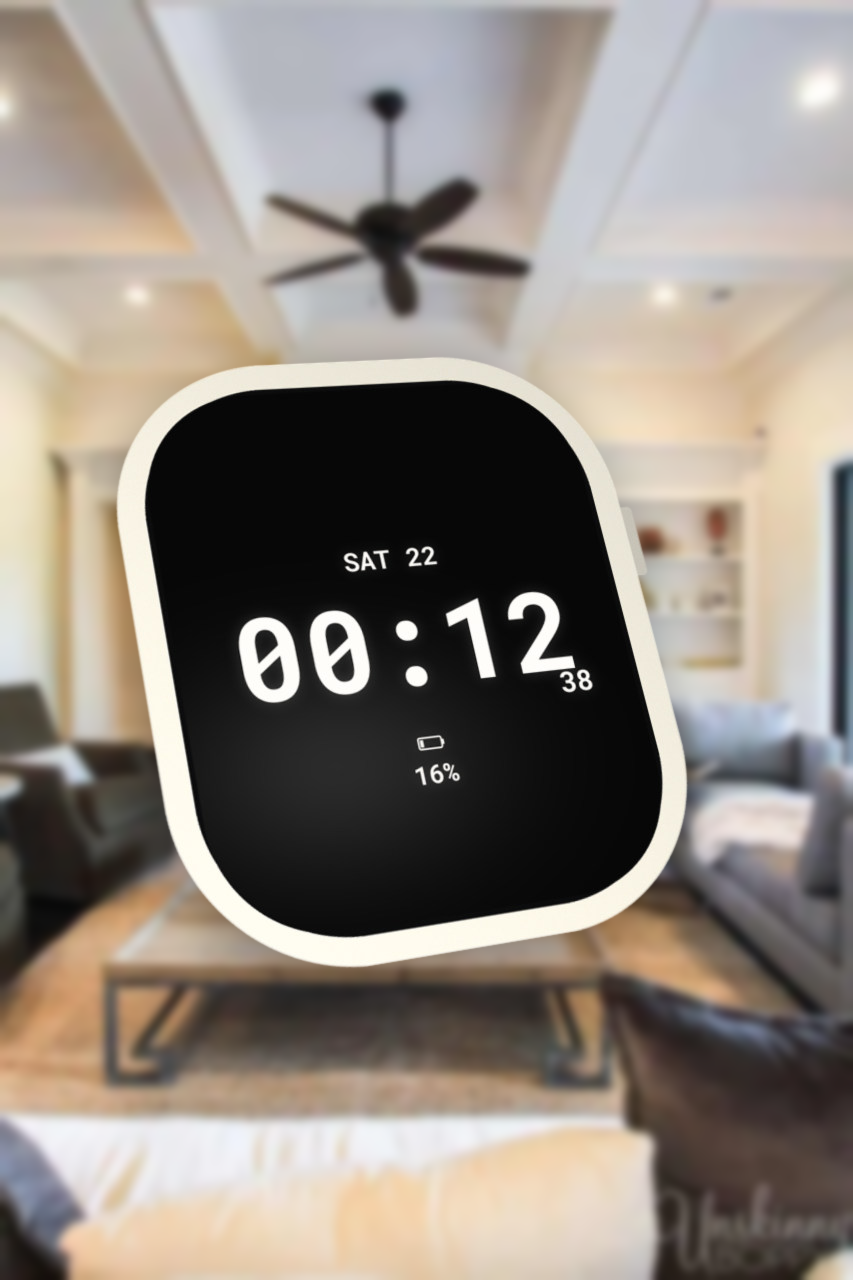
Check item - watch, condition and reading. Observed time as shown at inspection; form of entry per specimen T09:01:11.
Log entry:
T00:12:38
